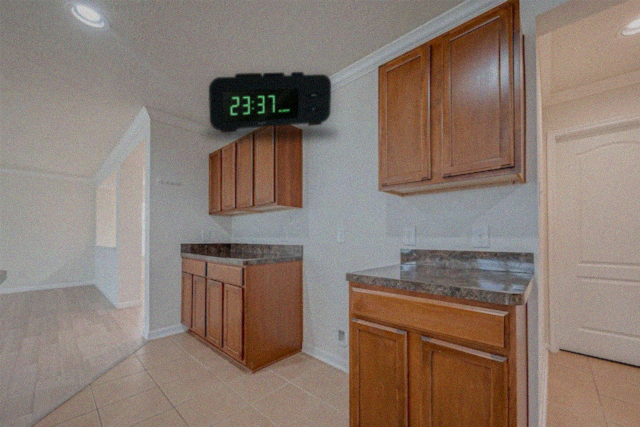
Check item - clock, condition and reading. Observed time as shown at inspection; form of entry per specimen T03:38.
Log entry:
T23:37
